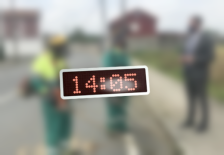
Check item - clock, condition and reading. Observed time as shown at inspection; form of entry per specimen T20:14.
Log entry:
T14:05
